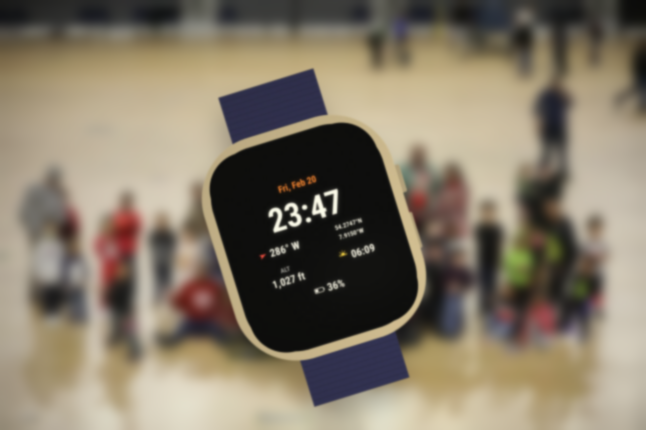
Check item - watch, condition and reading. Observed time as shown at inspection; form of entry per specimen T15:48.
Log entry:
T23:47
